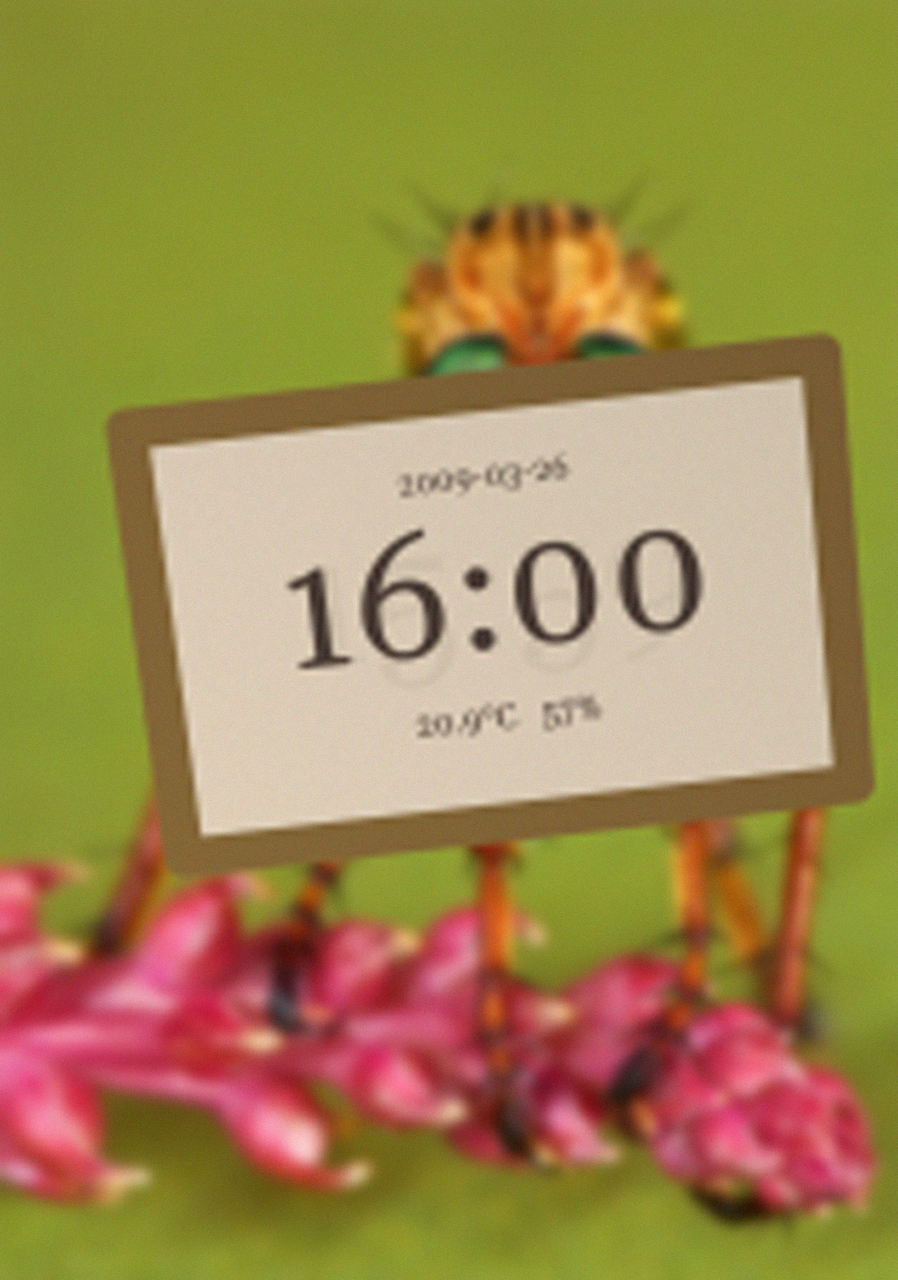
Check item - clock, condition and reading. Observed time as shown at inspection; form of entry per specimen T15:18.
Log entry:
T16:00
